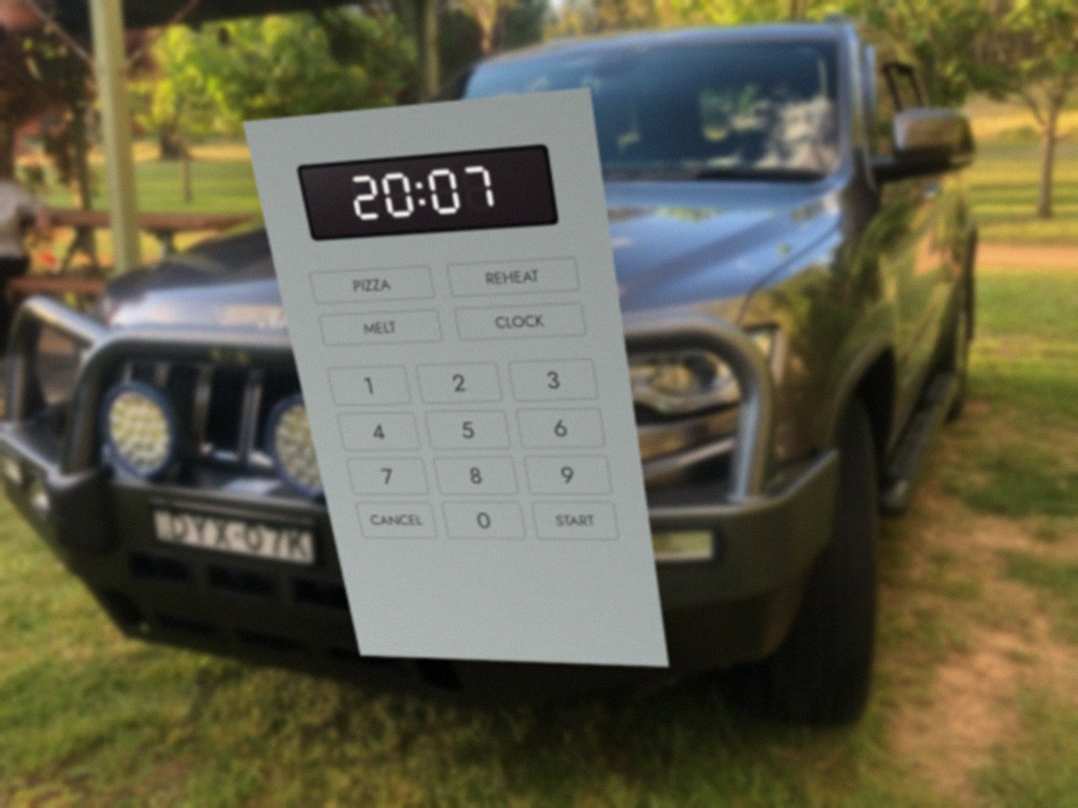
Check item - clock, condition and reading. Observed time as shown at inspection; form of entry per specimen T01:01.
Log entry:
T20:07
